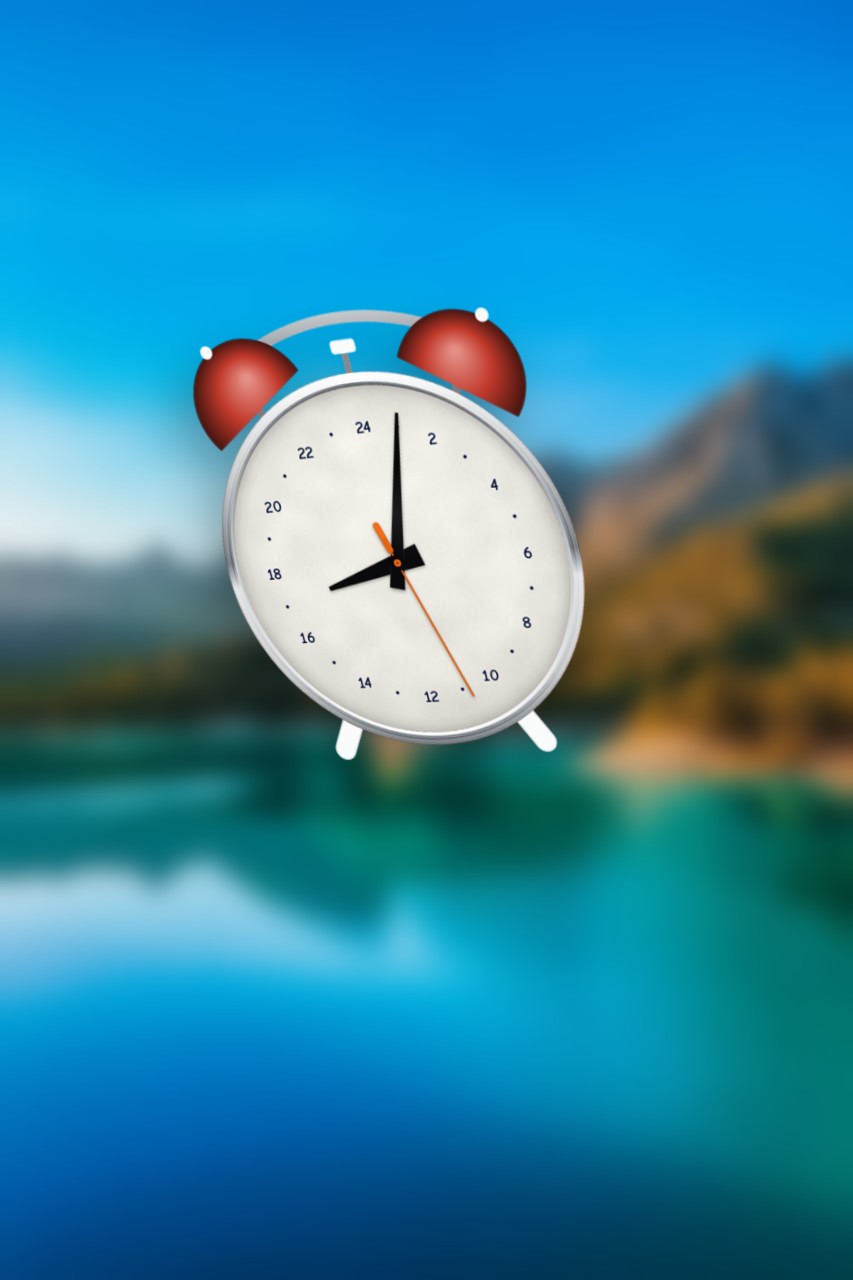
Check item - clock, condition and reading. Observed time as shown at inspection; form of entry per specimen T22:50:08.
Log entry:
T17:02:27
